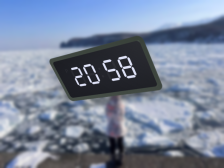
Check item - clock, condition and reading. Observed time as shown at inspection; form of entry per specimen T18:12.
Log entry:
T20:58
